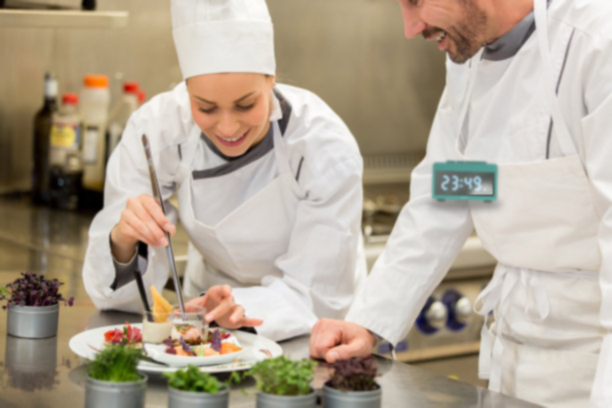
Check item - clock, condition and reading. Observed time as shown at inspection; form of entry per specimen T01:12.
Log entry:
T23:49
